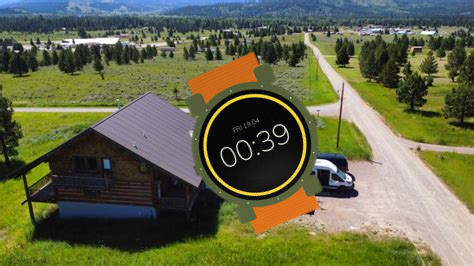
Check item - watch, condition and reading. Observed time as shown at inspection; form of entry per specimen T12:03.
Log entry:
T00:39
